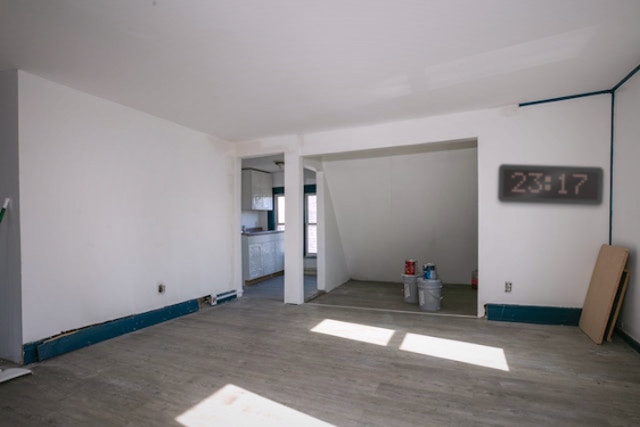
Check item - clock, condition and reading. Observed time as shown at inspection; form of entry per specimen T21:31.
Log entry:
T23:17
